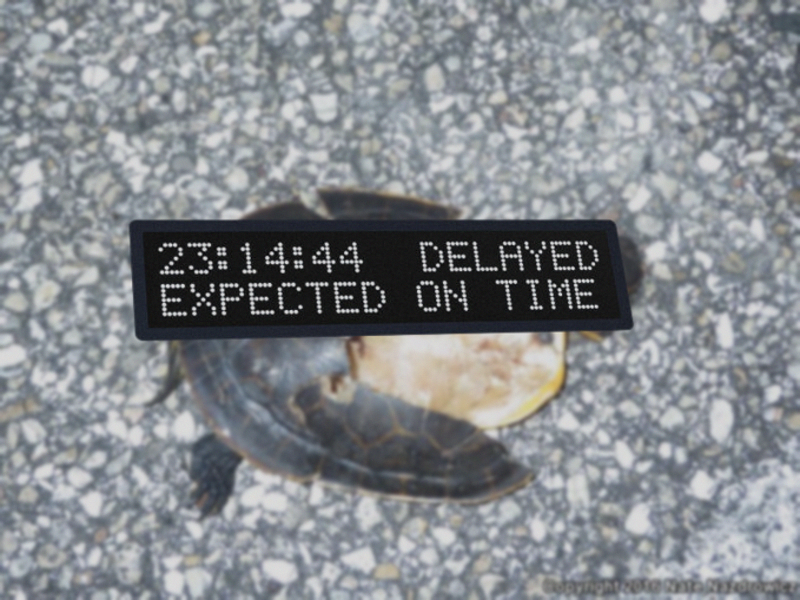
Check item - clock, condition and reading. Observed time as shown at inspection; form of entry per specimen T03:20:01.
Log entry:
T23:14:44
